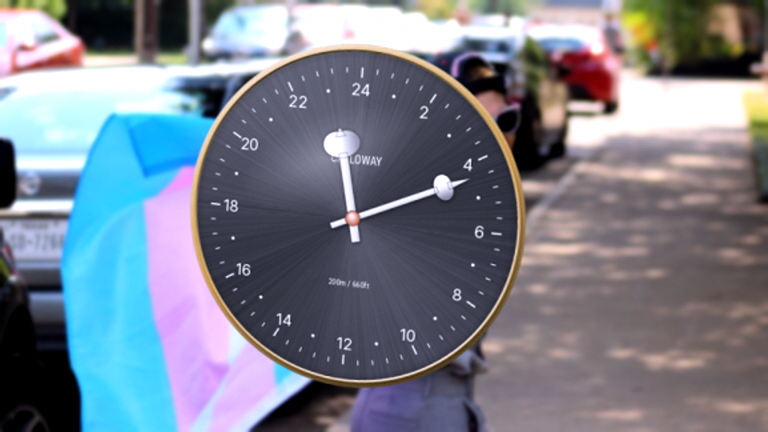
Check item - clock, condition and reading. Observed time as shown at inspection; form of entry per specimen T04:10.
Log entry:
T23:11
